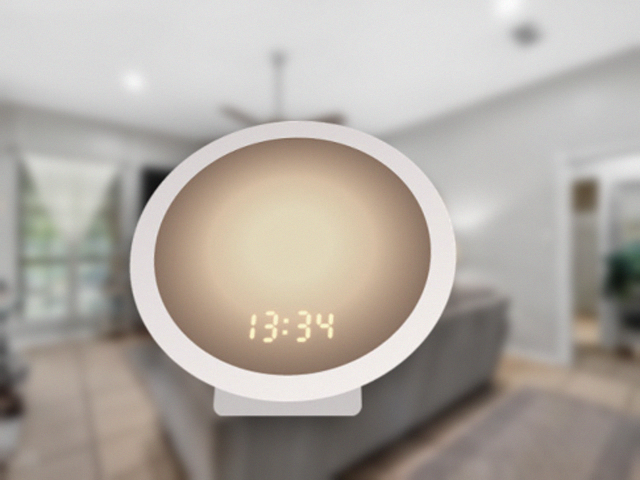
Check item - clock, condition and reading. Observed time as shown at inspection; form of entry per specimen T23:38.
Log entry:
T13:34
